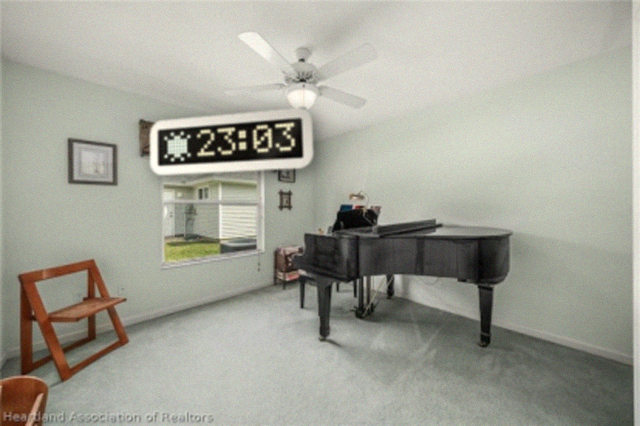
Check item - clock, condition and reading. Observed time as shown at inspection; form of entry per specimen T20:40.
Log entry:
T23:03
